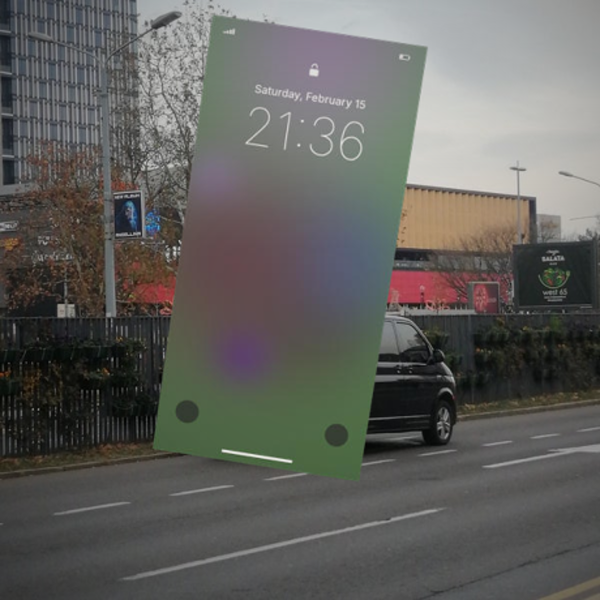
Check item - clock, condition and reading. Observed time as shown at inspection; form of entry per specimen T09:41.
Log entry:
T21:36
